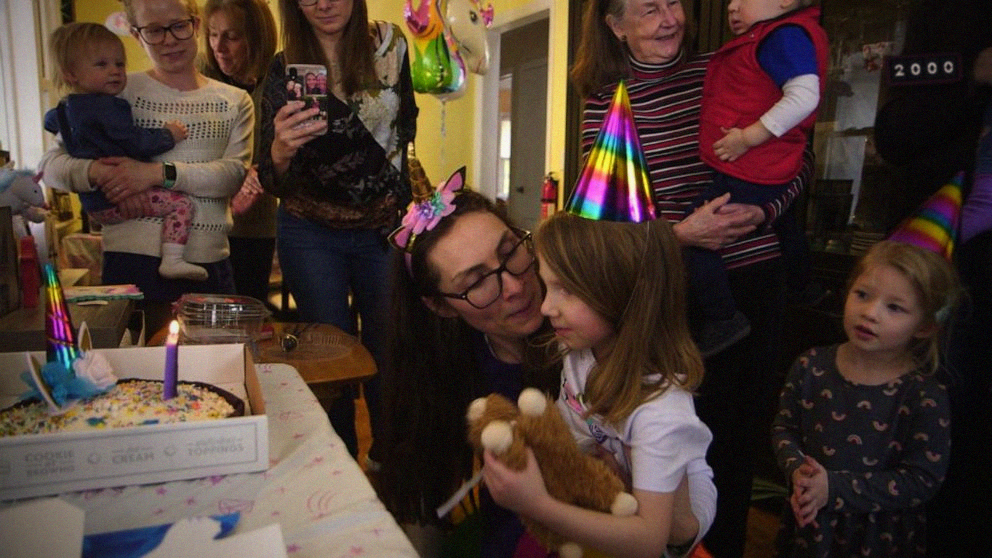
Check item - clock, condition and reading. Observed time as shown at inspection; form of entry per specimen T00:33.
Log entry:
T20:00
